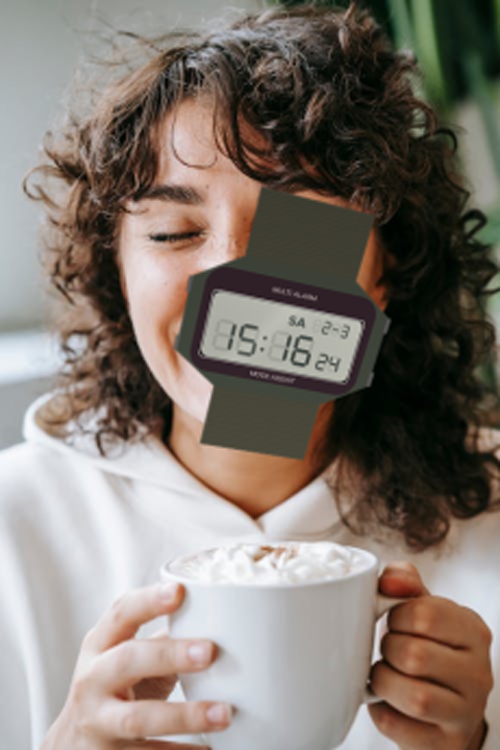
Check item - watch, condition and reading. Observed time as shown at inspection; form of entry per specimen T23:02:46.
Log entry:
T15:16:24
